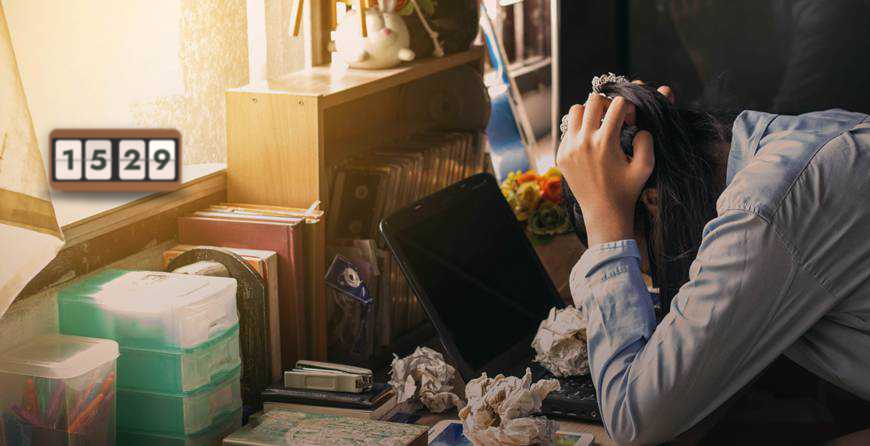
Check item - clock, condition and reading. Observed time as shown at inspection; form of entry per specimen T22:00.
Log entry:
T15:29
